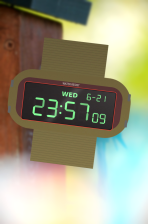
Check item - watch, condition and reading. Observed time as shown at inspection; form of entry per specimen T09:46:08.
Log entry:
T23:57:09
